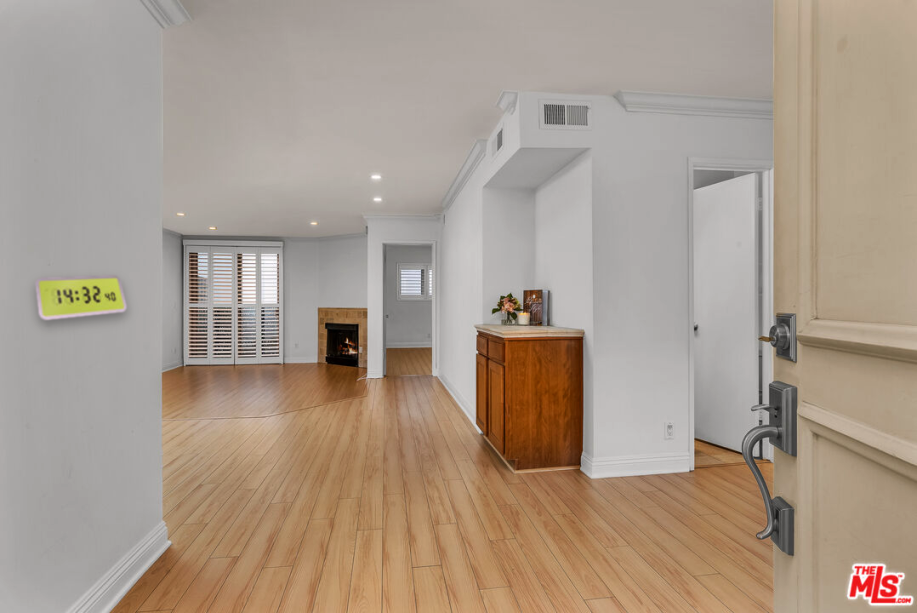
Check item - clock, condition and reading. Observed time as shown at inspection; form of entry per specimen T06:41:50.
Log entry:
T14:32:40
